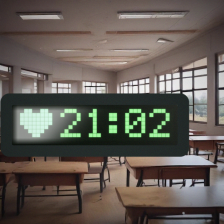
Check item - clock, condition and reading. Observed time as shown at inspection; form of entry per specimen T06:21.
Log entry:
T21:02
